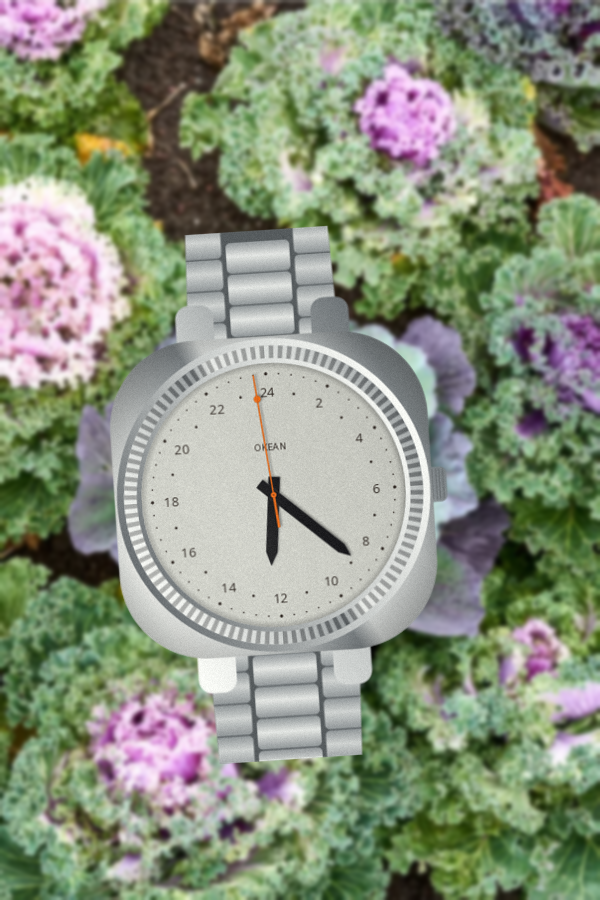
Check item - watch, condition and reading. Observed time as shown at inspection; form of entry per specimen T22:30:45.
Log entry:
T12:21:59
